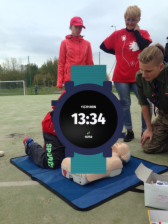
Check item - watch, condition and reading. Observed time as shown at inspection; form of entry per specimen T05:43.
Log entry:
T13:34
